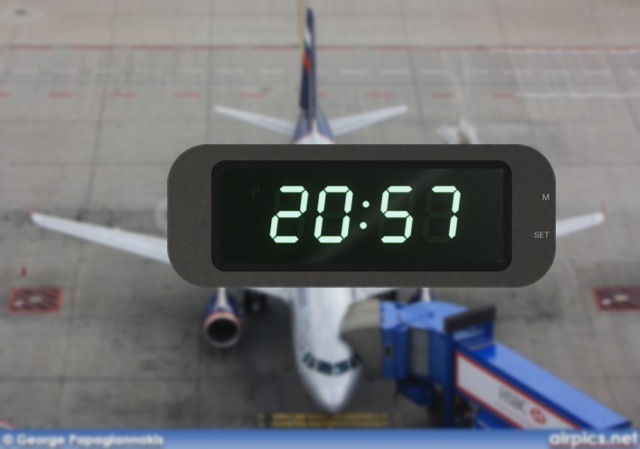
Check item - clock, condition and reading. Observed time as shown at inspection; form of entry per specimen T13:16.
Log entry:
T20:57
